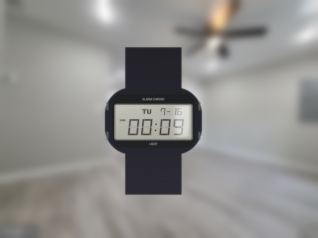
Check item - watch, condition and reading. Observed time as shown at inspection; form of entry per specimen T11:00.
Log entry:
T00:09
